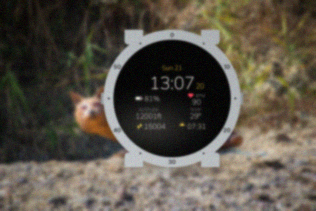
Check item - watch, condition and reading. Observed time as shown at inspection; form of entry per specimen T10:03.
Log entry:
T13:07
